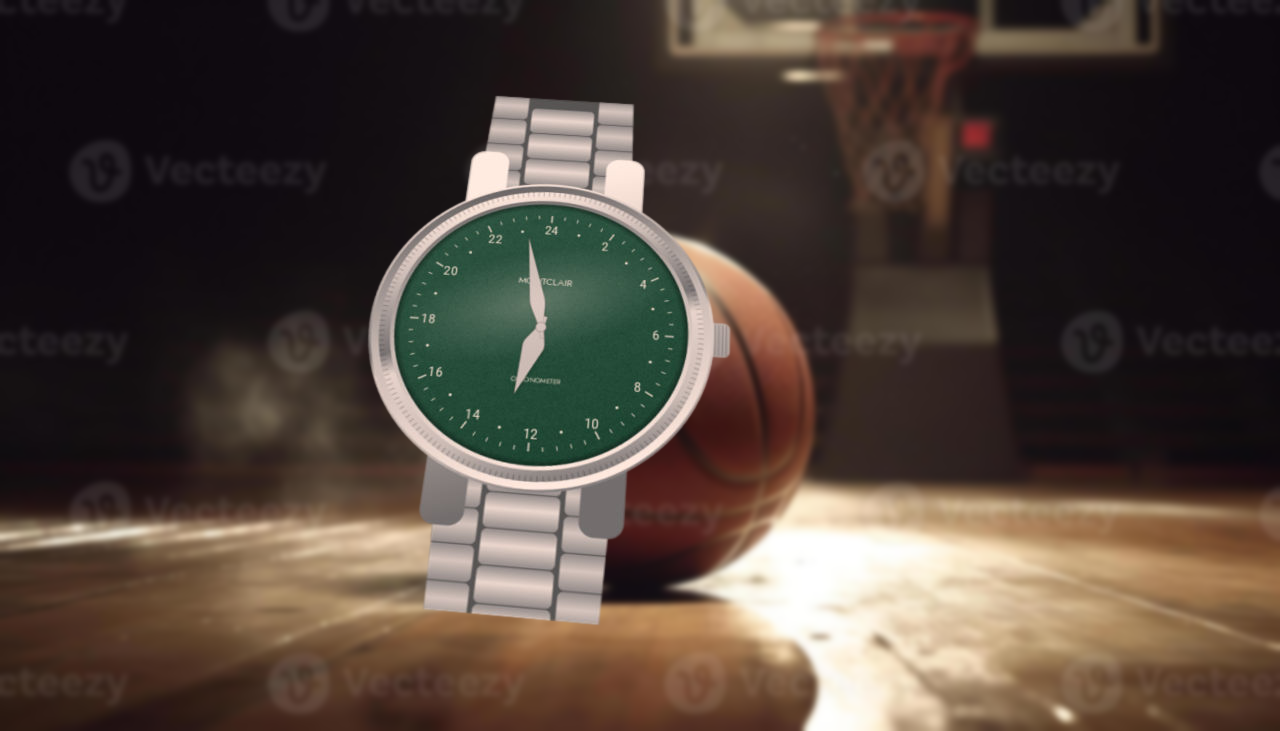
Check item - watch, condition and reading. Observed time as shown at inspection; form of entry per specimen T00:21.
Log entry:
T12:58
